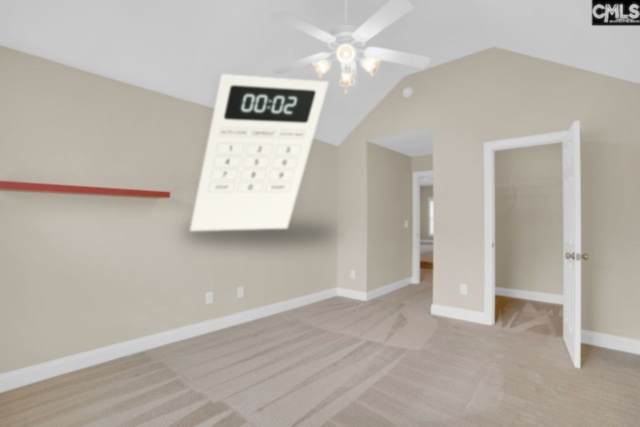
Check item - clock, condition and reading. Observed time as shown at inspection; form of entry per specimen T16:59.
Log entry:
T00:02
